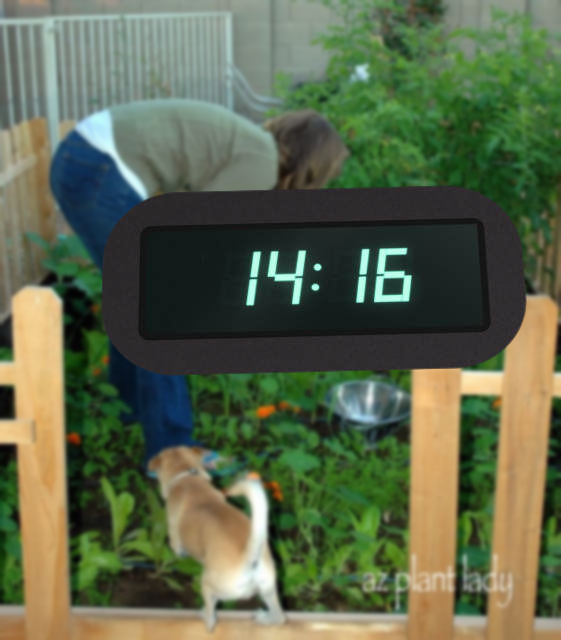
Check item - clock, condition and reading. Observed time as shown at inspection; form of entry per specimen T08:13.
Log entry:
T14:16
